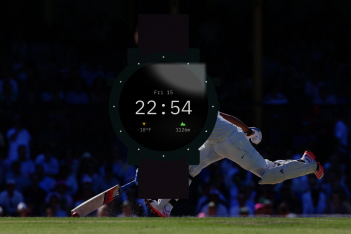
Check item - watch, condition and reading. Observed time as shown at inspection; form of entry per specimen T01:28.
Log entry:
T22:54
